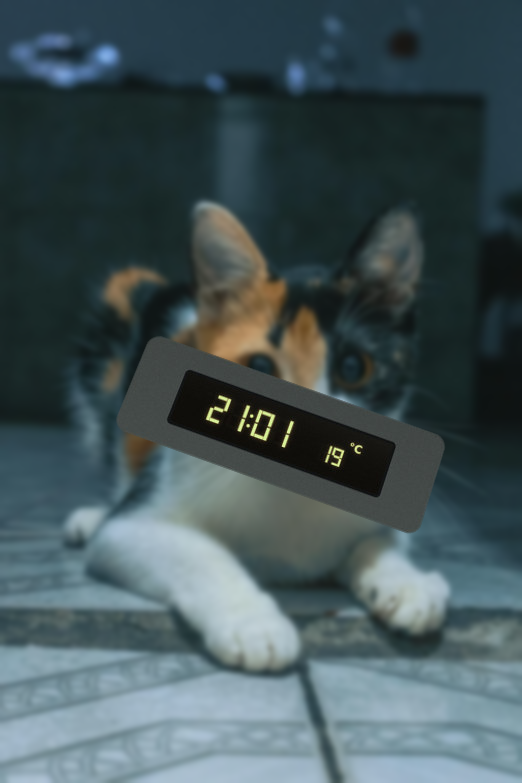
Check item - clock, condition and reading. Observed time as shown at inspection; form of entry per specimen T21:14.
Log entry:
T21:01
